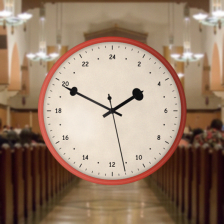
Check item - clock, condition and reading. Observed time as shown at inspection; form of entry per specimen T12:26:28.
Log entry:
T03:49:28
